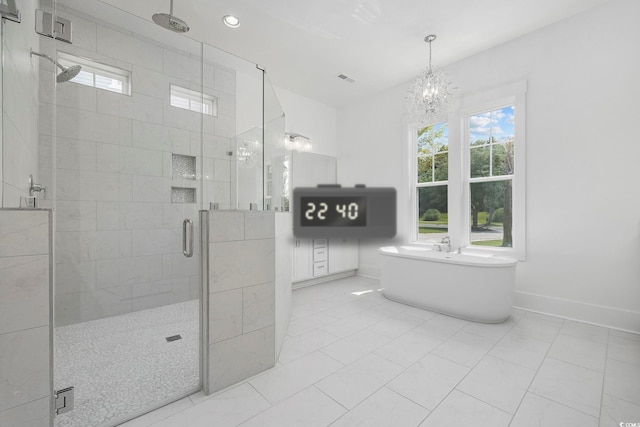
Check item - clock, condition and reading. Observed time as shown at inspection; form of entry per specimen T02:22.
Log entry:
T22:40
